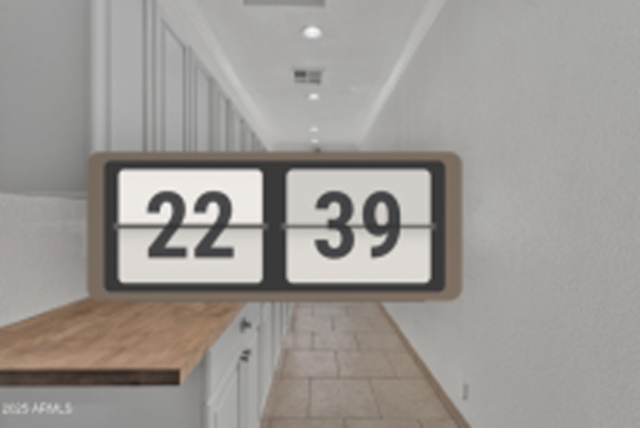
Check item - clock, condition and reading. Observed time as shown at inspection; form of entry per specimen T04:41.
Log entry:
T22:39
